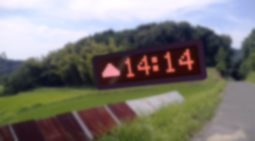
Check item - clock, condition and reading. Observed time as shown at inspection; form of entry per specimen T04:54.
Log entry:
T14:14
